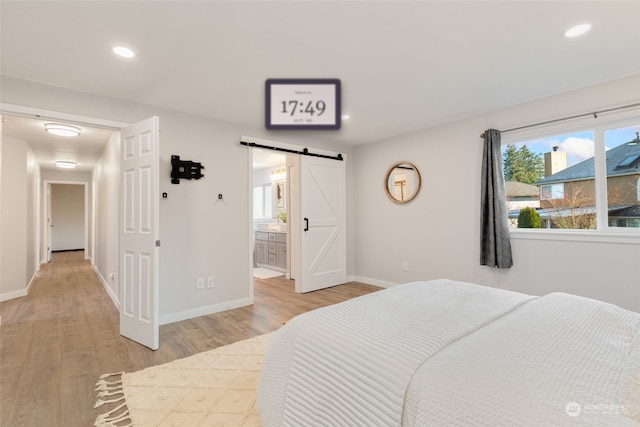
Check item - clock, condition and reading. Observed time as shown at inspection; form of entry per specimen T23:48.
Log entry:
T17:49
